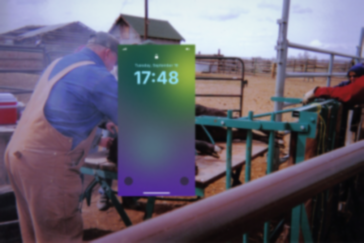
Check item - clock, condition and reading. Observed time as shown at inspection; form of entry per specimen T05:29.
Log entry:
T17:48
